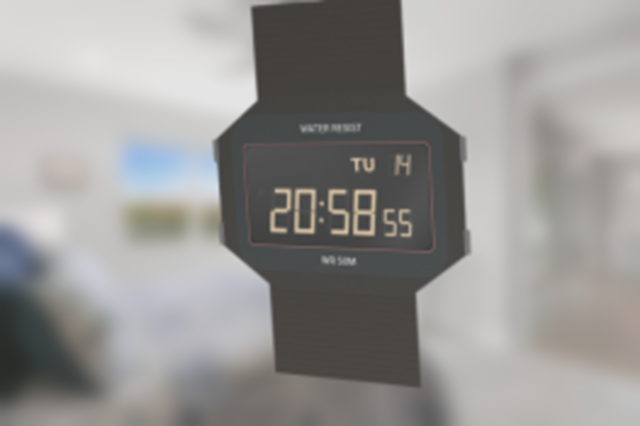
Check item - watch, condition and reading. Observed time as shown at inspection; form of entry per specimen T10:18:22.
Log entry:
T20:58:55
